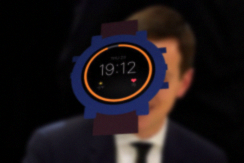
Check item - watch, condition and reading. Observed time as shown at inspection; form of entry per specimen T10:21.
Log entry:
T19:12
